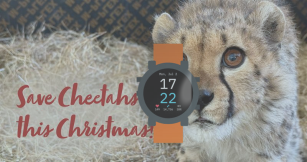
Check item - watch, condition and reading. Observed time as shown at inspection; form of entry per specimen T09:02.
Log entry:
T17:22
